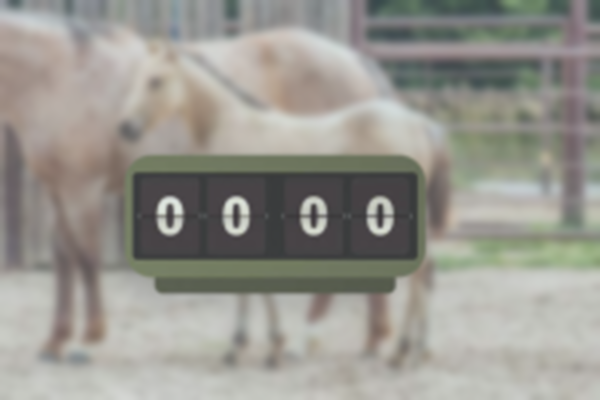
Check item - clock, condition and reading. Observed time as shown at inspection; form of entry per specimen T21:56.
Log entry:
T00:00
